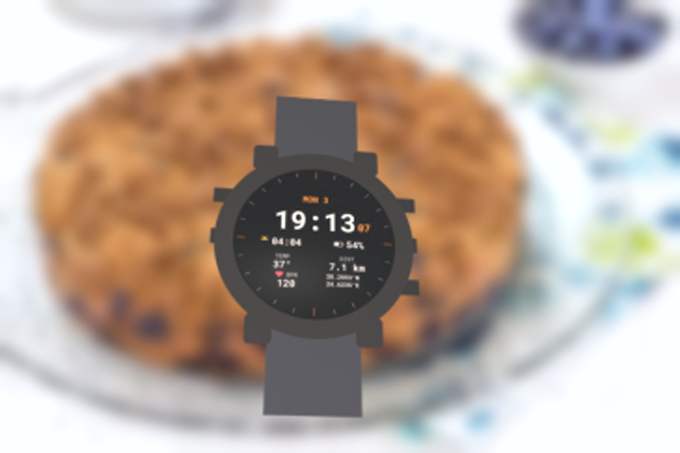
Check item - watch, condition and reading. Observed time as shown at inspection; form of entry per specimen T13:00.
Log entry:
T19:13
